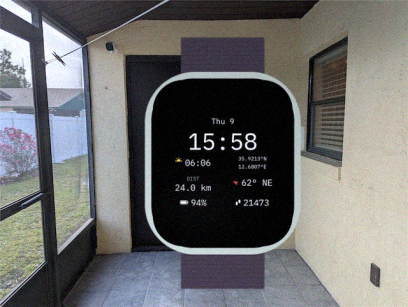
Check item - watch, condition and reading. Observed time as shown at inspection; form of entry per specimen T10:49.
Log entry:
T15:58
